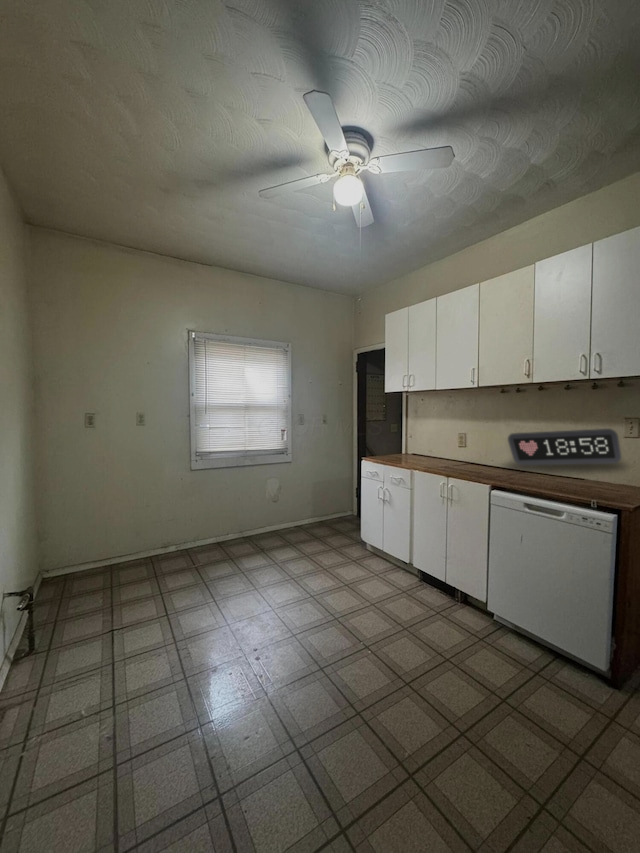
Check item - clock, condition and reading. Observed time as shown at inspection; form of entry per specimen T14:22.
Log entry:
T18:58
